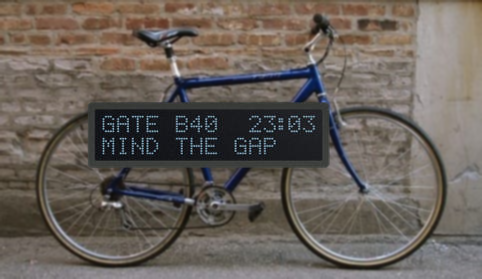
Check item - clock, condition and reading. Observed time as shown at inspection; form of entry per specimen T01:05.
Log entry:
T23:03
